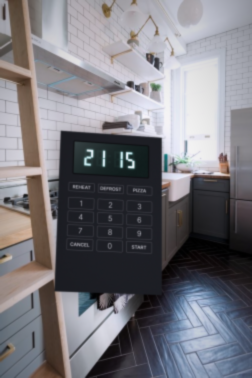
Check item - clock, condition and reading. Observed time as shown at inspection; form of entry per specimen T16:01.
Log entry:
T21:15
